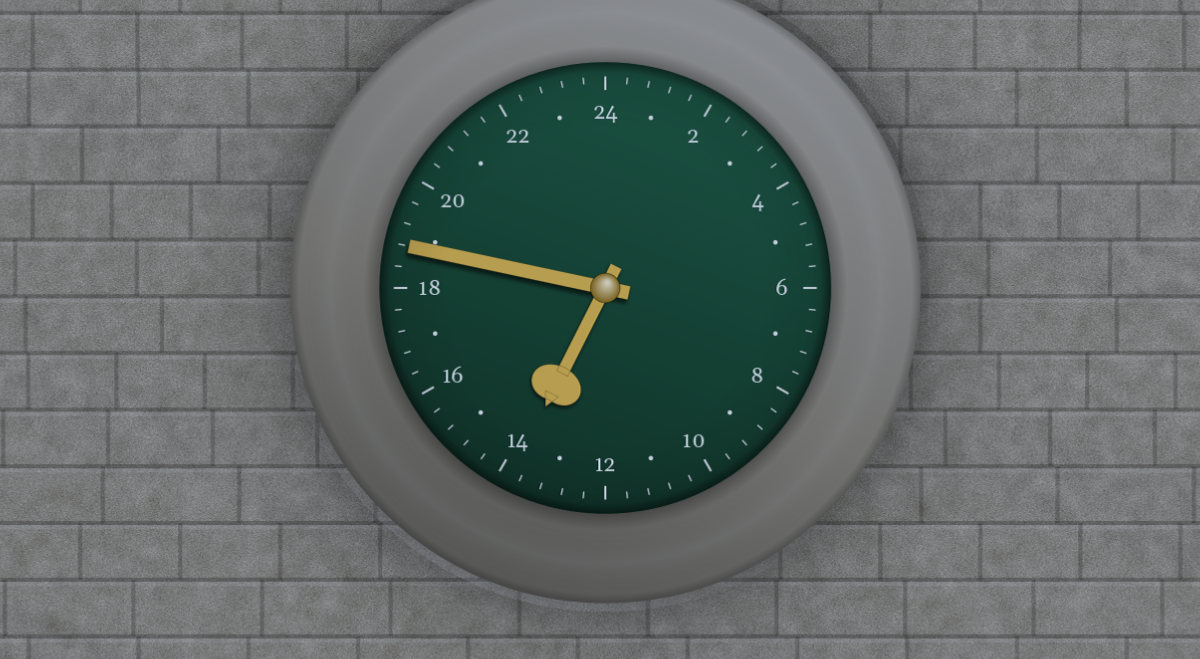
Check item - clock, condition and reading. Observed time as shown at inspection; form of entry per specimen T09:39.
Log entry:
T13:47
